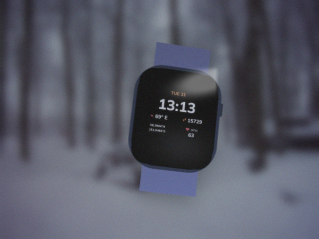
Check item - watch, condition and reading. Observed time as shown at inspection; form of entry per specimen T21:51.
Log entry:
T13:13
